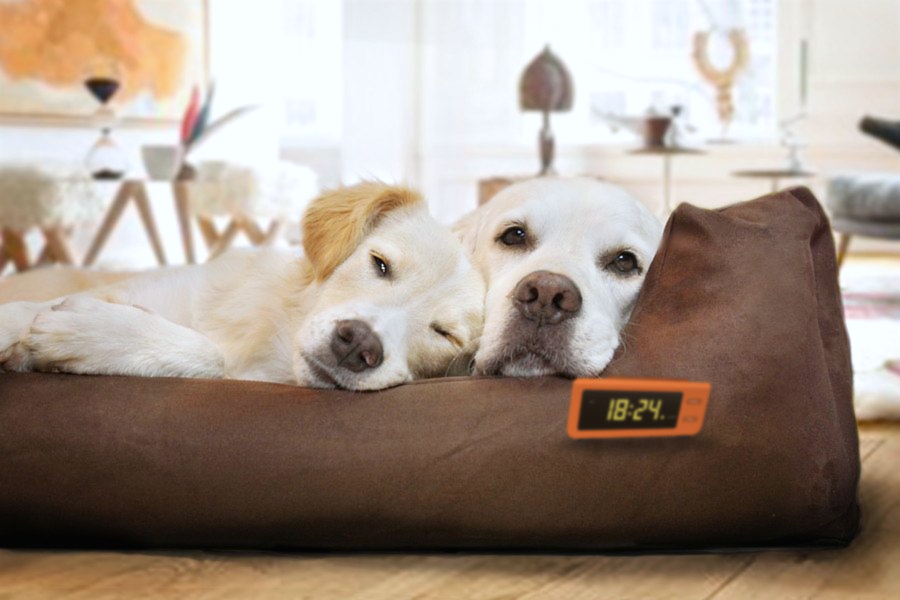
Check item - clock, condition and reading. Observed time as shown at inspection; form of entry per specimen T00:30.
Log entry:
T18:24
